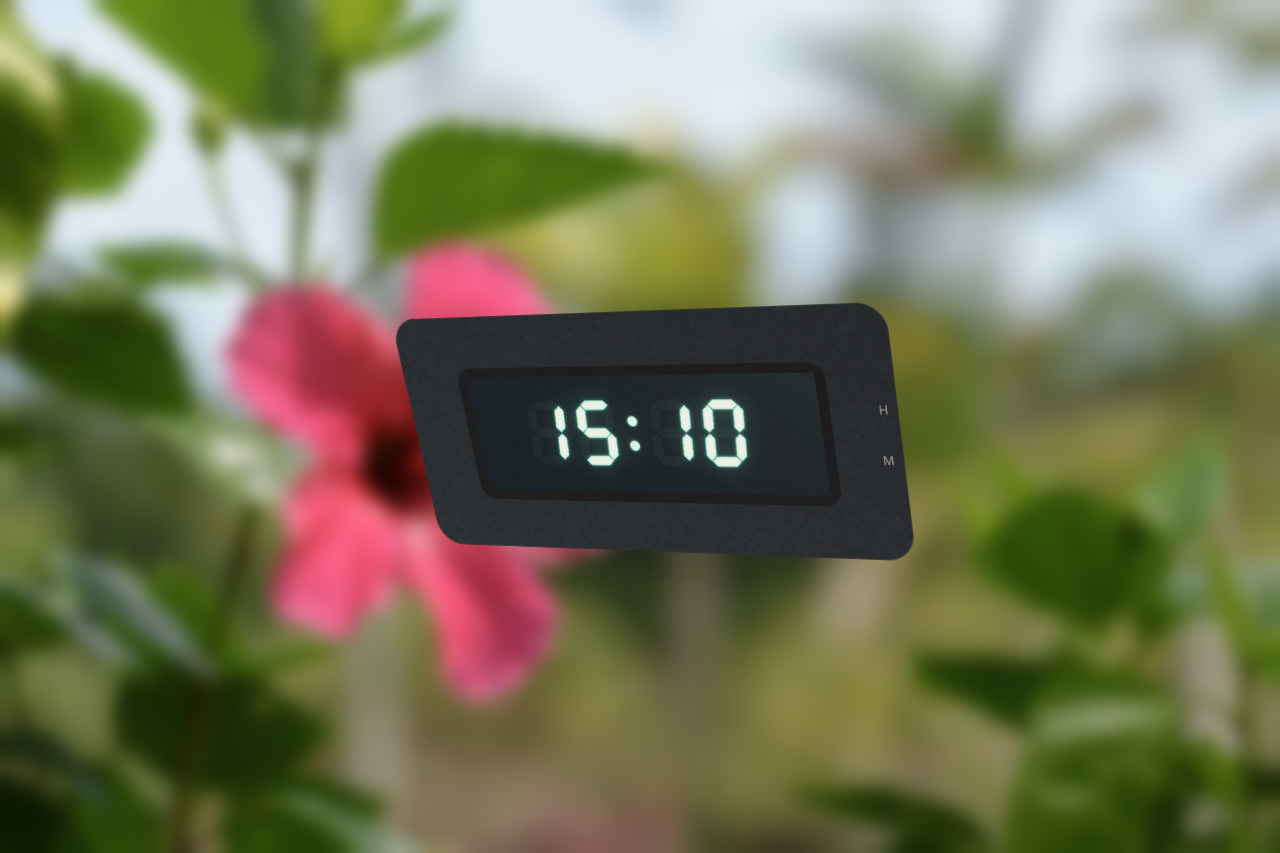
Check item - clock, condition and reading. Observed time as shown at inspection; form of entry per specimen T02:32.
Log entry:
T15:10
